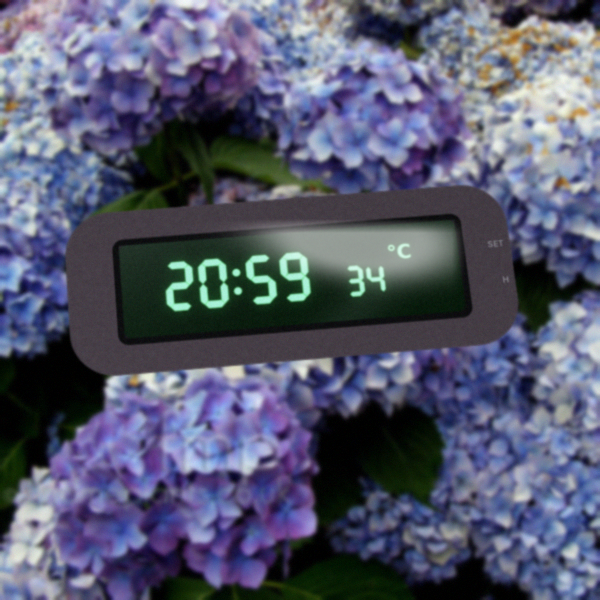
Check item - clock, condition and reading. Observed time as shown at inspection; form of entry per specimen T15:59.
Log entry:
T20:59
